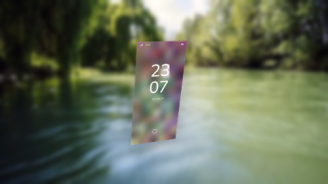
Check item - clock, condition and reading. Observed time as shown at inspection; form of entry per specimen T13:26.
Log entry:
T23:07
